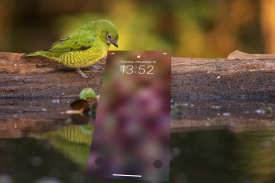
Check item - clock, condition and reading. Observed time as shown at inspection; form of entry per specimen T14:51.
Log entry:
T13:52
